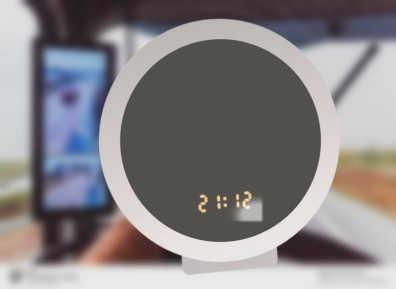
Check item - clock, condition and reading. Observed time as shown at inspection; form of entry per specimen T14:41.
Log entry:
T21:12
